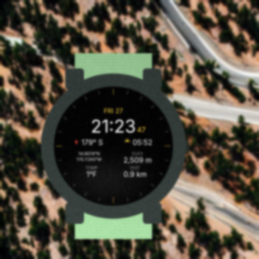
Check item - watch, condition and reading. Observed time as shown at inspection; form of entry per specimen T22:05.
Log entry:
T21:23
